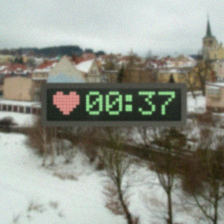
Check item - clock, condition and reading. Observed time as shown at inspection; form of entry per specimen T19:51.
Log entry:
T00:37
